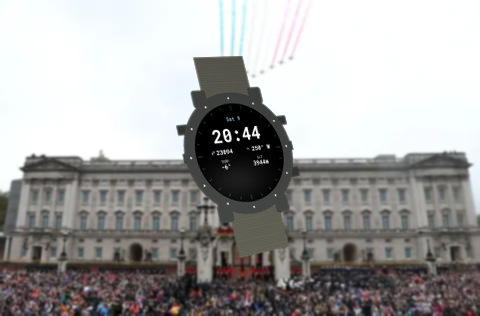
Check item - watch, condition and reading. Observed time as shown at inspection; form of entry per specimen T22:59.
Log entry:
T20:44
